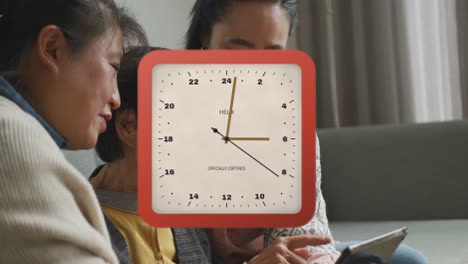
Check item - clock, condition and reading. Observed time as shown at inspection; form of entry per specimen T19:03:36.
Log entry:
T06:01:21
